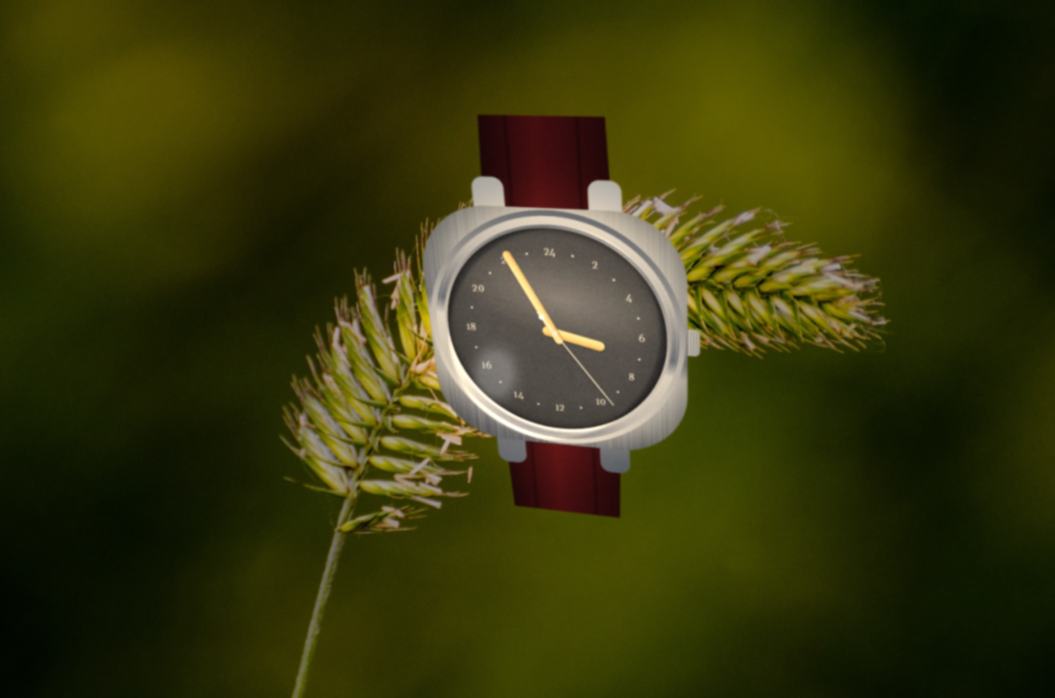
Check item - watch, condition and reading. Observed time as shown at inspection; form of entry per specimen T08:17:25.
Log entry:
T06:55:24
